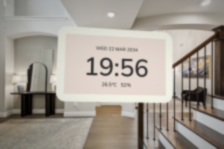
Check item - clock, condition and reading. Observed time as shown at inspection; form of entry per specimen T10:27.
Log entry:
T19:56
